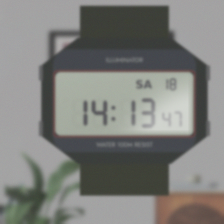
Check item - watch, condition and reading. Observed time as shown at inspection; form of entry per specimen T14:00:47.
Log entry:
T14:13:47
